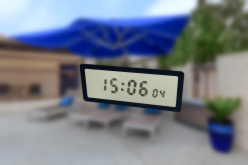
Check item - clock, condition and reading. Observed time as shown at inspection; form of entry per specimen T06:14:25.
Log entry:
T15:06:04
